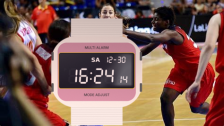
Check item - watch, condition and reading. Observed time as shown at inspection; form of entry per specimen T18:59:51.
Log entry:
T16:24:14
